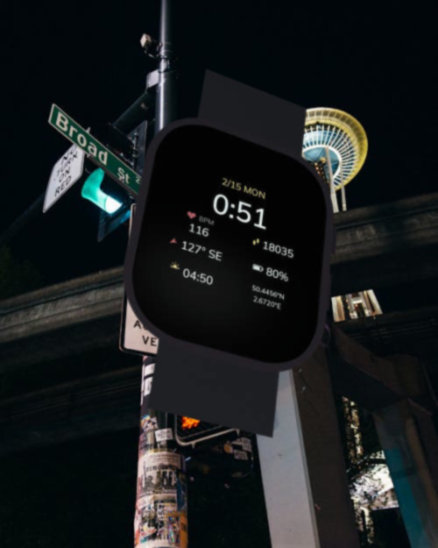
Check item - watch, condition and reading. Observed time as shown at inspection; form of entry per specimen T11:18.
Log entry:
T00:51
